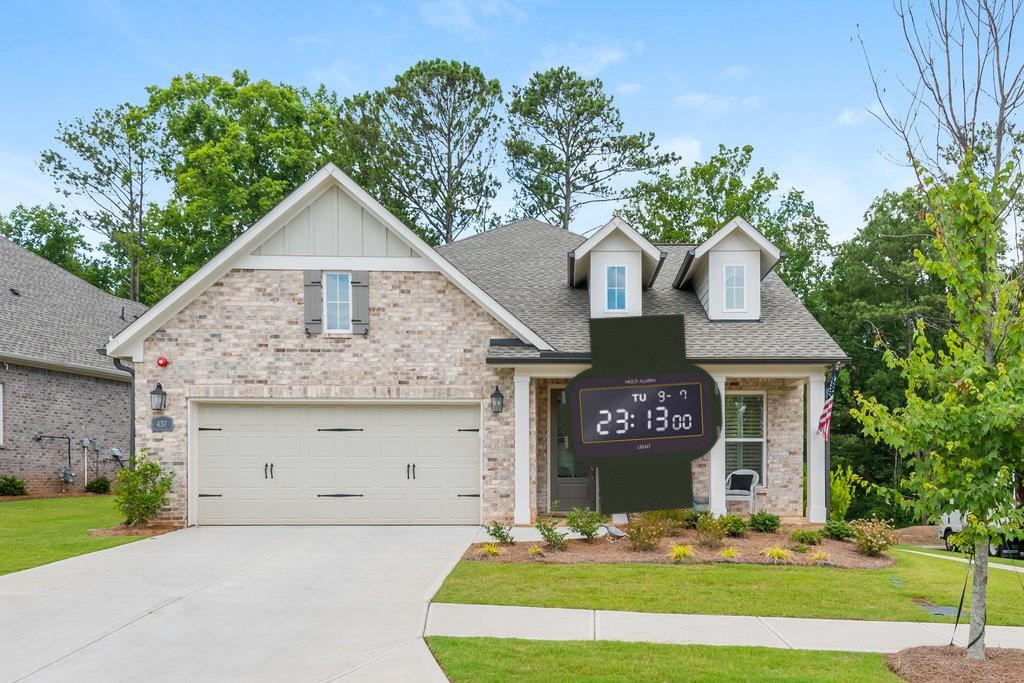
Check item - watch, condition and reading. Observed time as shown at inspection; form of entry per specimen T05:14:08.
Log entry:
T23:13:00
